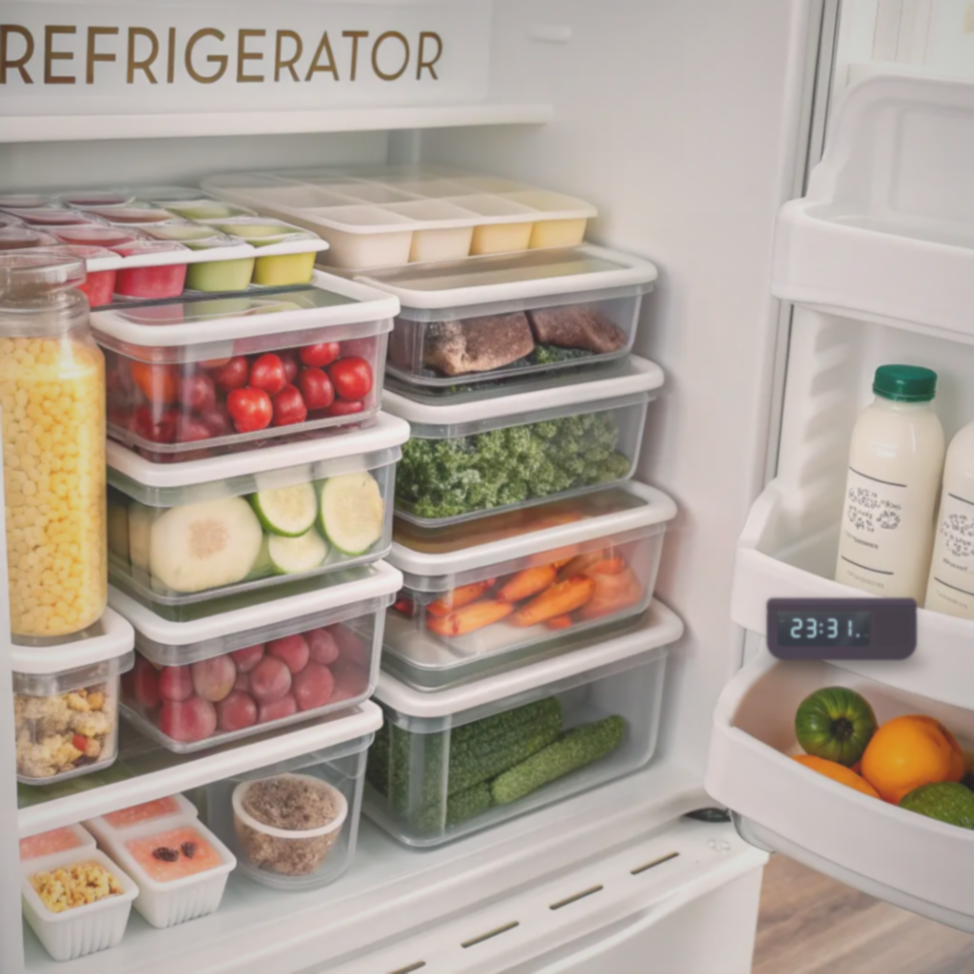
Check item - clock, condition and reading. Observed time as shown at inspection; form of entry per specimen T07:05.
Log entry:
T23:31
